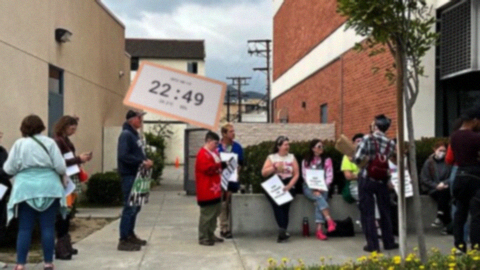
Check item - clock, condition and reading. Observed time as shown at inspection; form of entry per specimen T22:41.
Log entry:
T22:49
